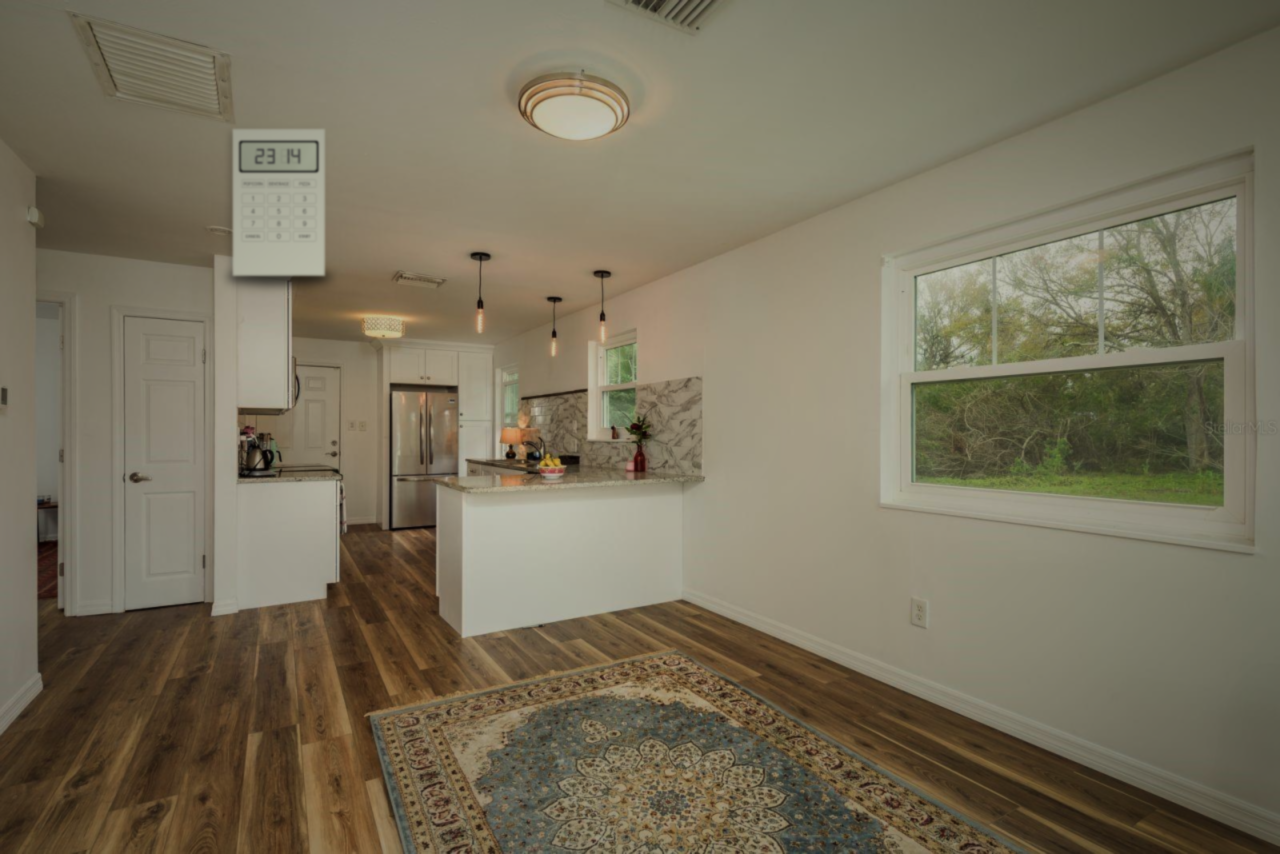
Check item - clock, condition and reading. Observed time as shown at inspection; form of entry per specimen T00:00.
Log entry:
T23:14
